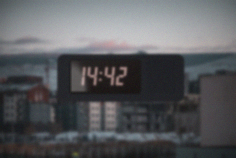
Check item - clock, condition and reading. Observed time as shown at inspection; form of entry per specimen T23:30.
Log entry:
T14:42
